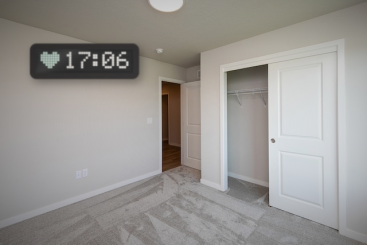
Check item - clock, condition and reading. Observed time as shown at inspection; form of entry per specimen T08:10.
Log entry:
T17:06
